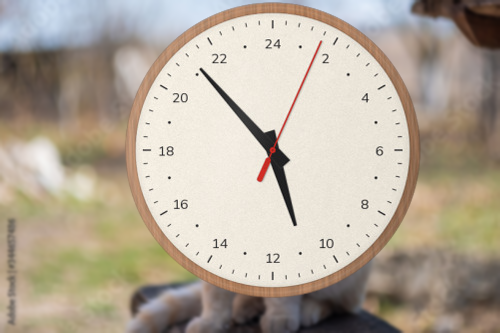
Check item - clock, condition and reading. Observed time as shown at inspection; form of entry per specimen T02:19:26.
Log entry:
T10:53:04
